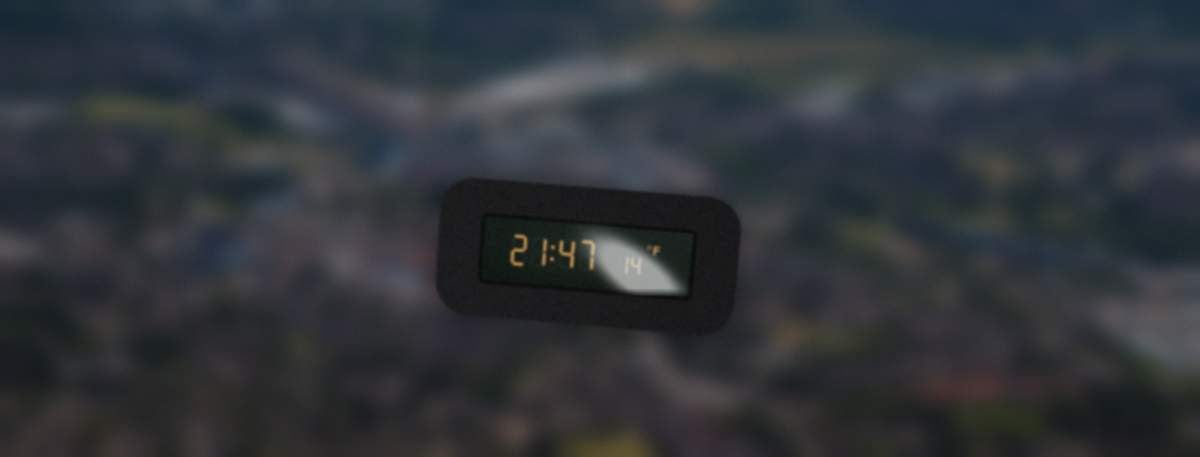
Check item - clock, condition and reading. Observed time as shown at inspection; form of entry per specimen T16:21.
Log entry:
T21:47
